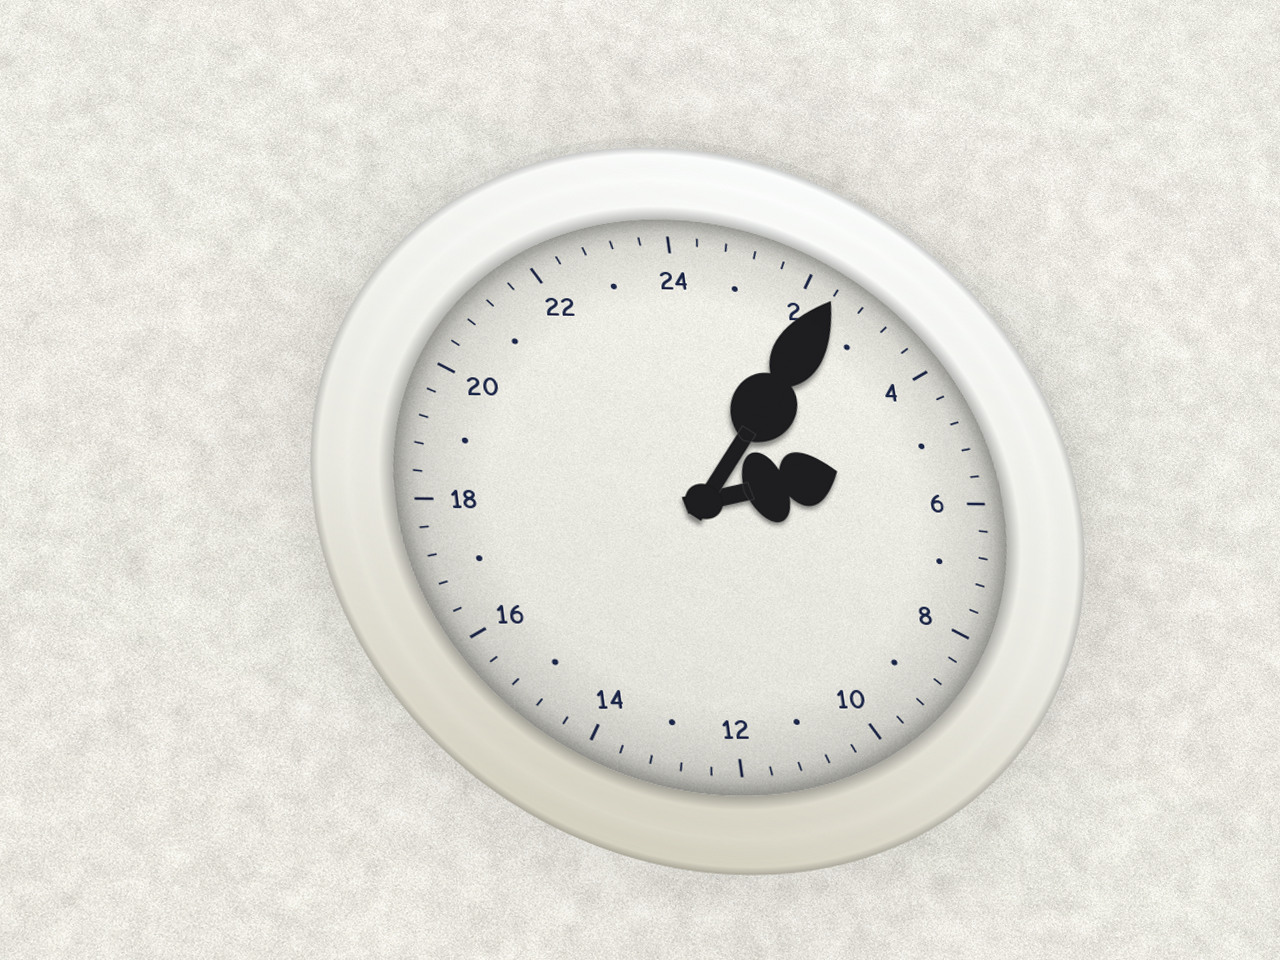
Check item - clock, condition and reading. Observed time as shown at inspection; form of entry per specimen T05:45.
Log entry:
T05:06
